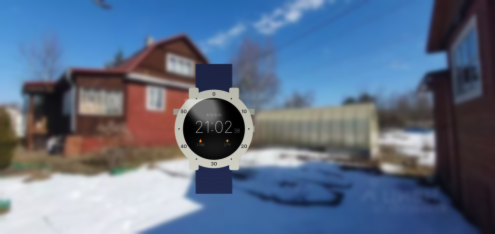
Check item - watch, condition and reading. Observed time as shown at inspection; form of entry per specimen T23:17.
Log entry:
T21:02
